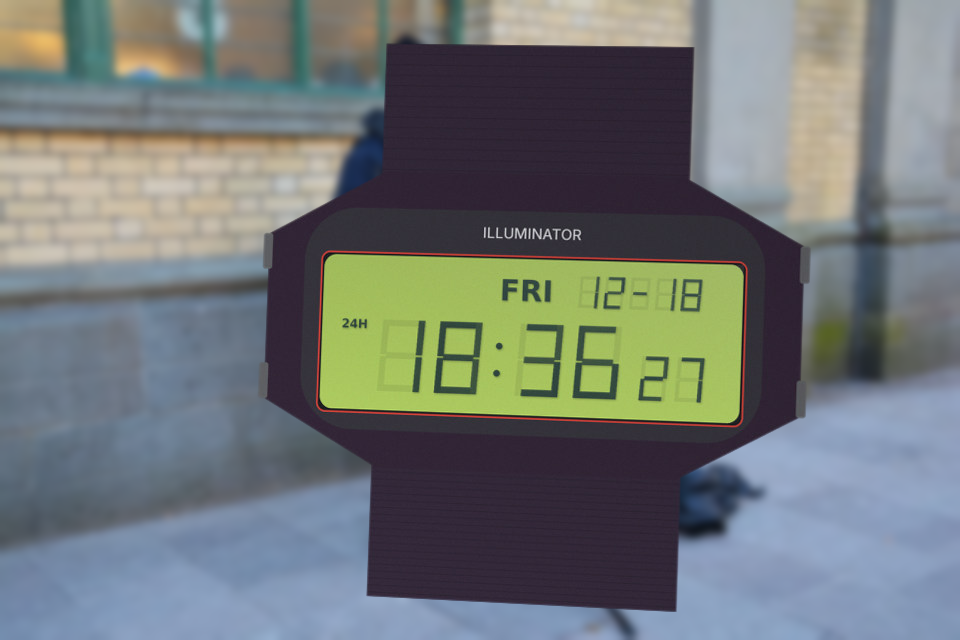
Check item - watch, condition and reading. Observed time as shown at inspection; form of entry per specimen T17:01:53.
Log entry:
T18:36:27
